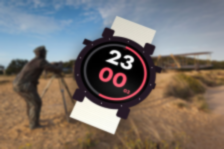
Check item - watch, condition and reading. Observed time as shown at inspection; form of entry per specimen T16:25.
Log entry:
T23:00
